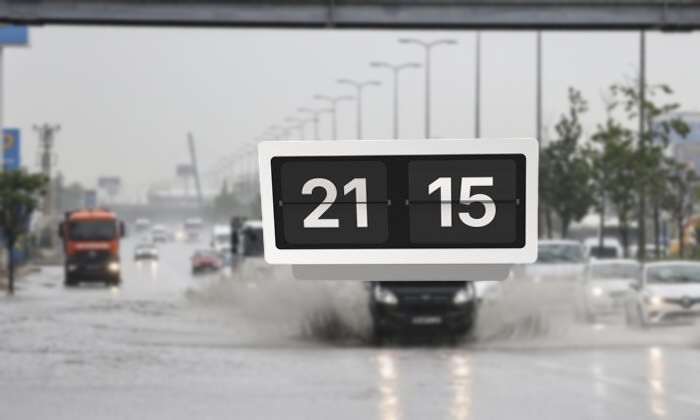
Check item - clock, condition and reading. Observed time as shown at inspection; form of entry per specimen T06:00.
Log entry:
T21:15
